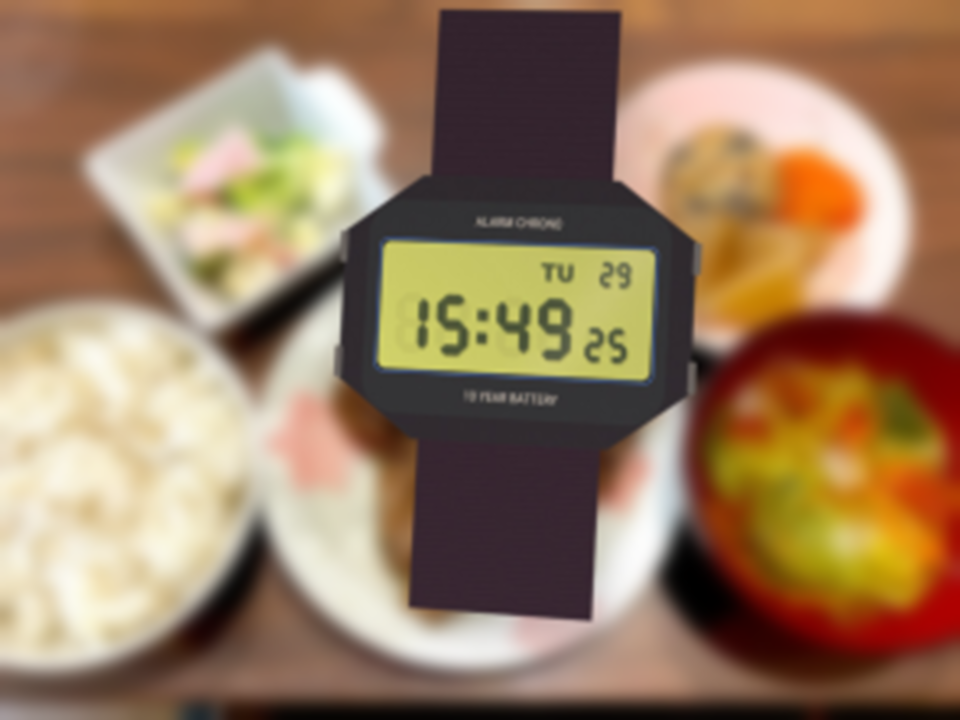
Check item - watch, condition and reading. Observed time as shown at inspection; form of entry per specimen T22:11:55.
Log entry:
T15:49:25
